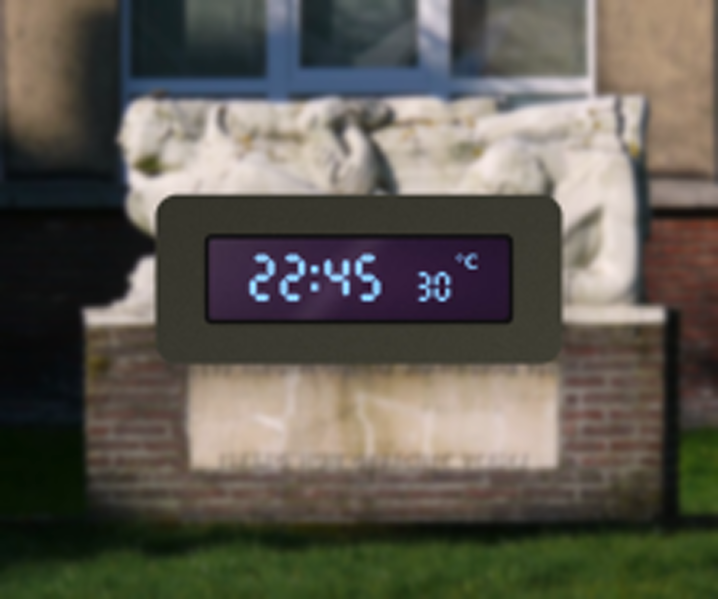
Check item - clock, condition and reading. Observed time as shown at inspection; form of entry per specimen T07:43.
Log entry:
T22:45
